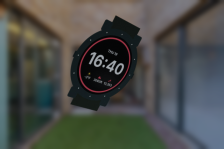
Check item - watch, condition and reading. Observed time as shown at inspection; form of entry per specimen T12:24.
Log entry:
T16:40
